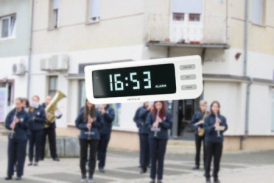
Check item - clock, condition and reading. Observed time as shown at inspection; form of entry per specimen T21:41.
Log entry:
T16:53
